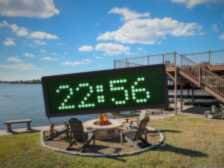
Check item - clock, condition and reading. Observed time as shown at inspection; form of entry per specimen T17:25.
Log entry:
T22:56
